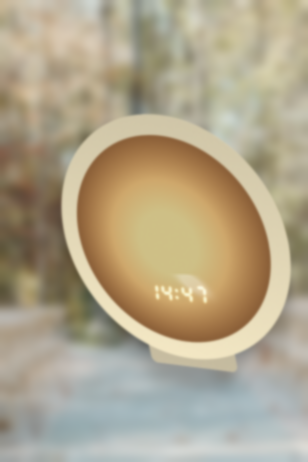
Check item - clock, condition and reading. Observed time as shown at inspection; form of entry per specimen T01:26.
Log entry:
T14:47
